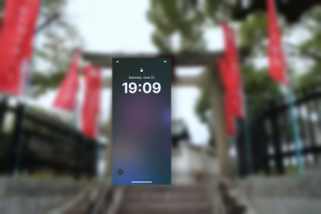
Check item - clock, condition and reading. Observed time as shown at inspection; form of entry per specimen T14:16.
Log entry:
T19:09
